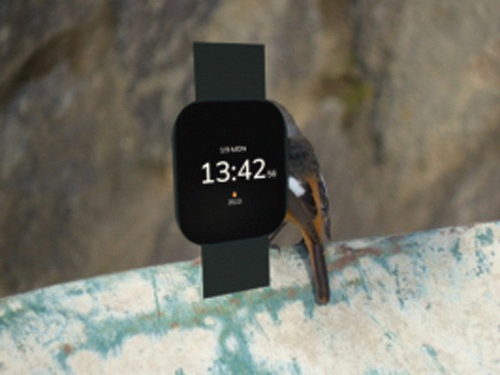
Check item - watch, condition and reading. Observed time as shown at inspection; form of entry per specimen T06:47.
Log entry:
T13:42
